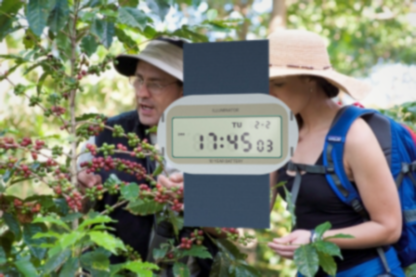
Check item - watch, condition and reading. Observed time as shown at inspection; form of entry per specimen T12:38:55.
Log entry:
T17:45:03
